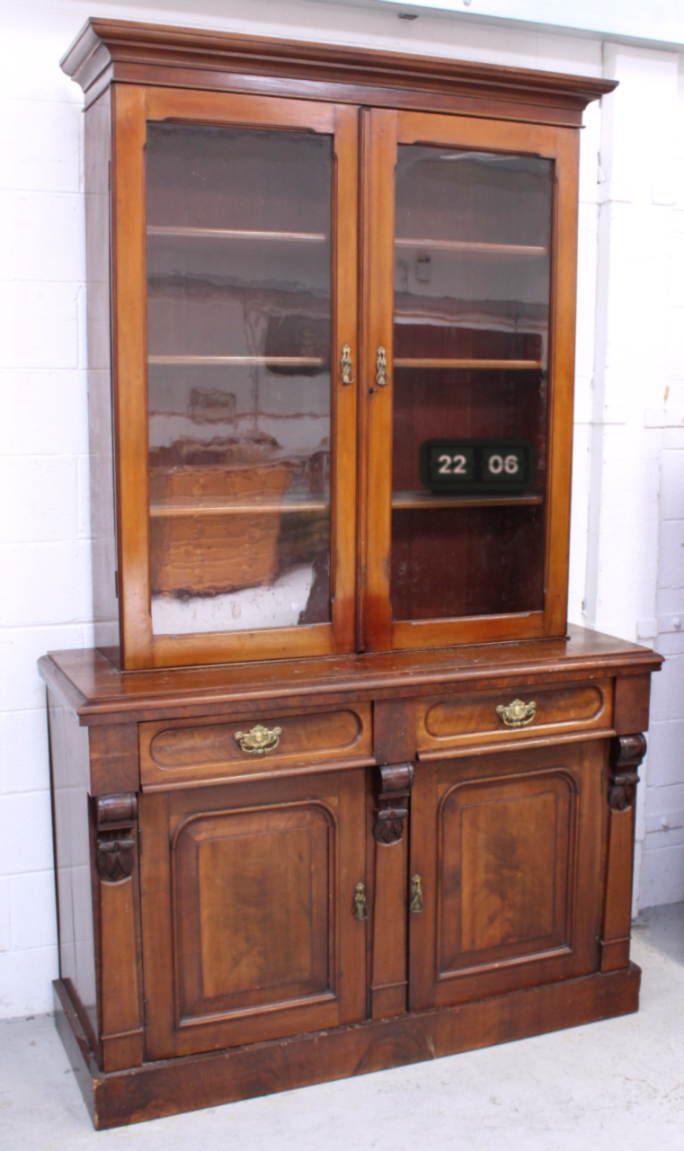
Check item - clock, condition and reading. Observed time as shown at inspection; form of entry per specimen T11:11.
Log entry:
T22:06
